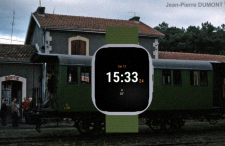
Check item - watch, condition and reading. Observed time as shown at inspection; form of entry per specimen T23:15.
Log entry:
T15:33
